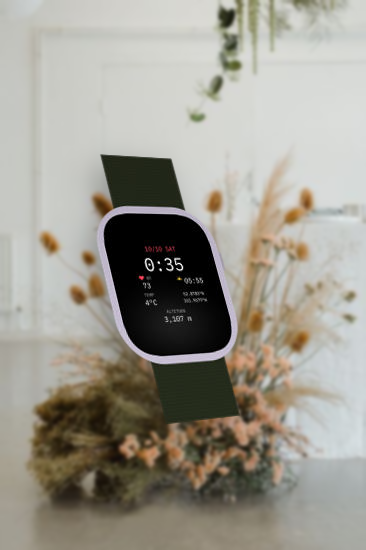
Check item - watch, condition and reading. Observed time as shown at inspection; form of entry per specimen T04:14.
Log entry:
T00:35
